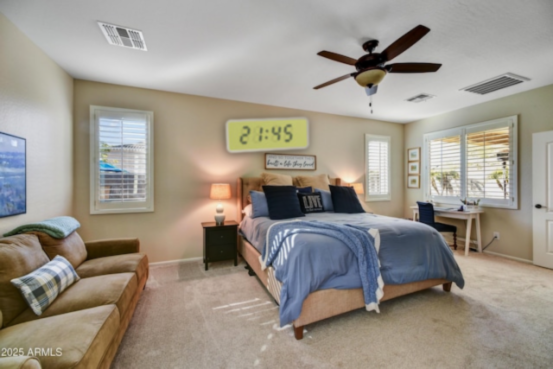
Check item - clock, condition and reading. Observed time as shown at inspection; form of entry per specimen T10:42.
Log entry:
T21:45
